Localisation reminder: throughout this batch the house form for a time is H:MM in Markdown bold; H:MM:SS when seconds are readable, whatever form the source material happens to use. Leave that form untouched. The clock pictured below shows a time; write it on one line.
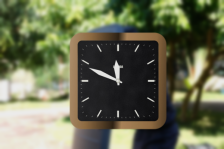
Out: **11:49**
